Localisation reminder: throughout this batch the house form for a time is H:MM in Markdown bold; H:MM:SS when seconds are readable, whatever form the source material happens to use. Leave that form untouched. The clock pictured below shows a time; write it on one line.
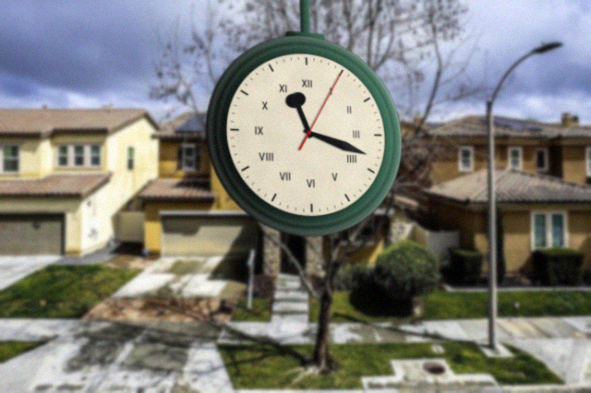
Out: **11:18:05**
